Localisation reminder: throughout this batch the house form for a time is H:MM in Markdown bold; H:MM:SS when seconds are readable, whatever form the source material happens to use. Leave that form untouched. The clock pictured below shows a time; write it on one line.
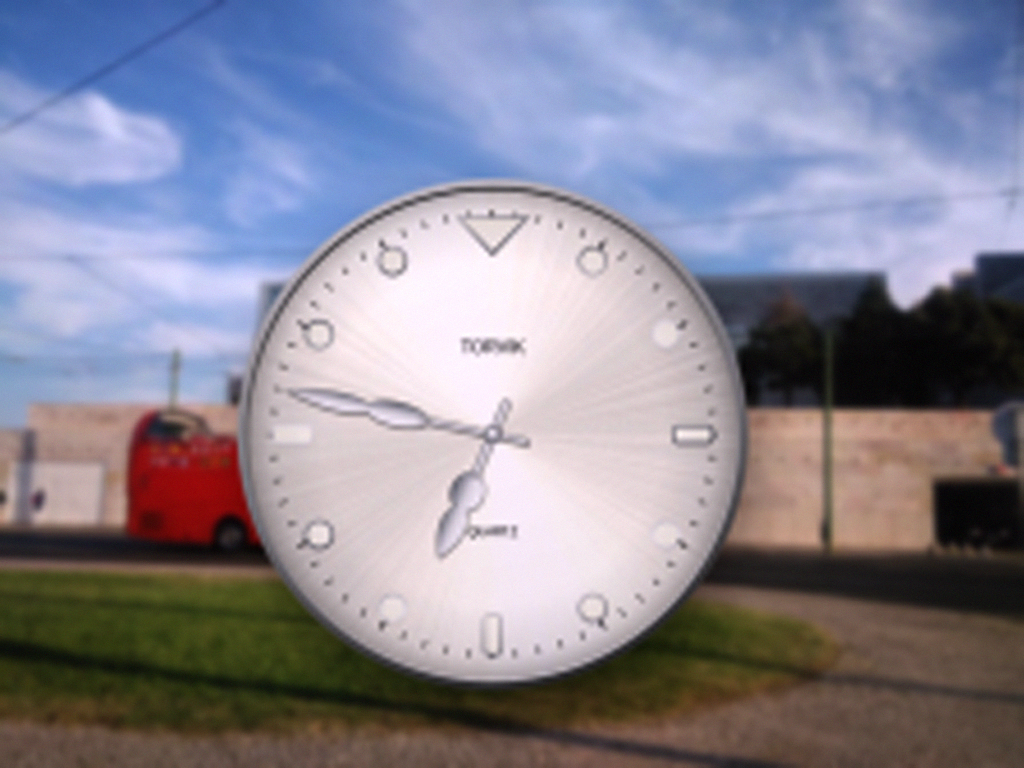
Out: **6:47**
